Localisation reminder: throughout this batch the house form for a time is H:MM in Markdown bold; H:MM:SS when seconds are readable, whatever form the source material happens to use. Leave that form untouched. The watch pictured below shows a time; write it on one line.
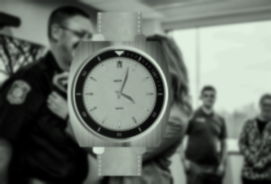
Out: **4:03**
